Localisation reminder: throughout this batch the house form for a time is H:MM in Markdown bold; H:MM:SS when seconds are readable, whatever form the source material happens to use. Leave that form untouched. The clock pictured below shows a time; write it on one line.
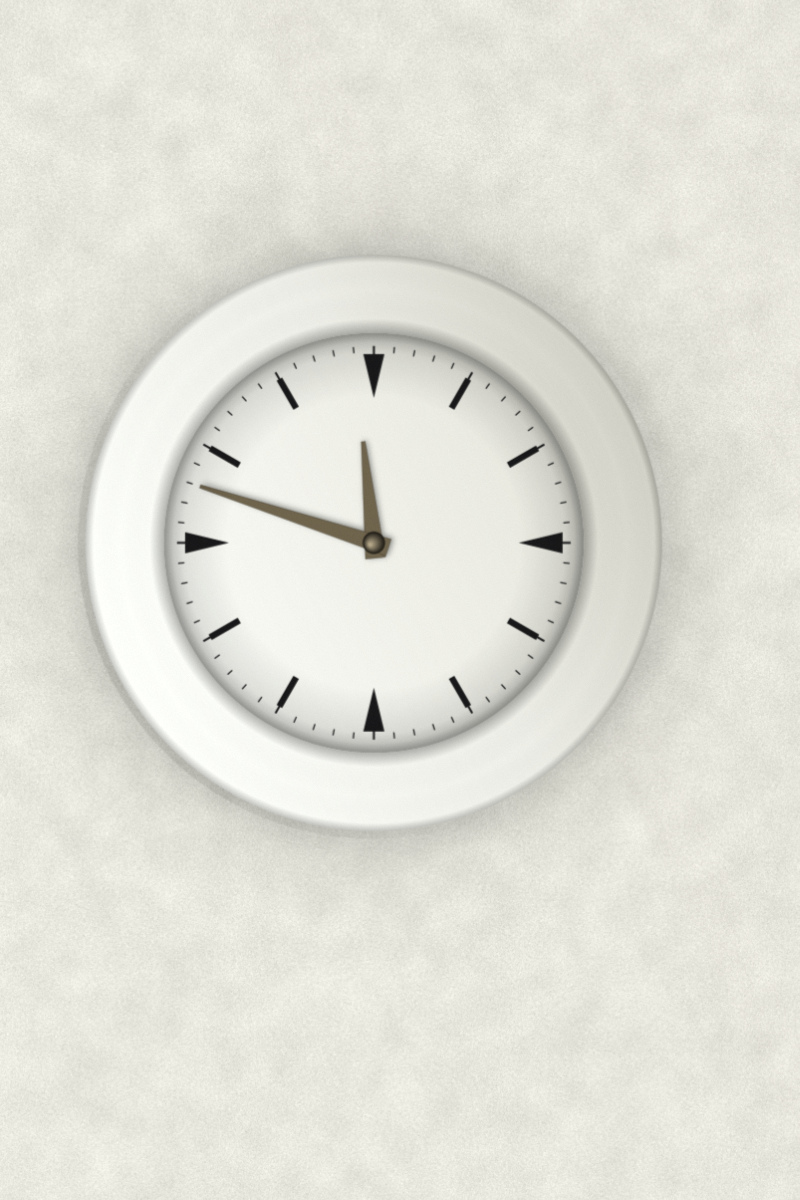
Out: **11:48**
